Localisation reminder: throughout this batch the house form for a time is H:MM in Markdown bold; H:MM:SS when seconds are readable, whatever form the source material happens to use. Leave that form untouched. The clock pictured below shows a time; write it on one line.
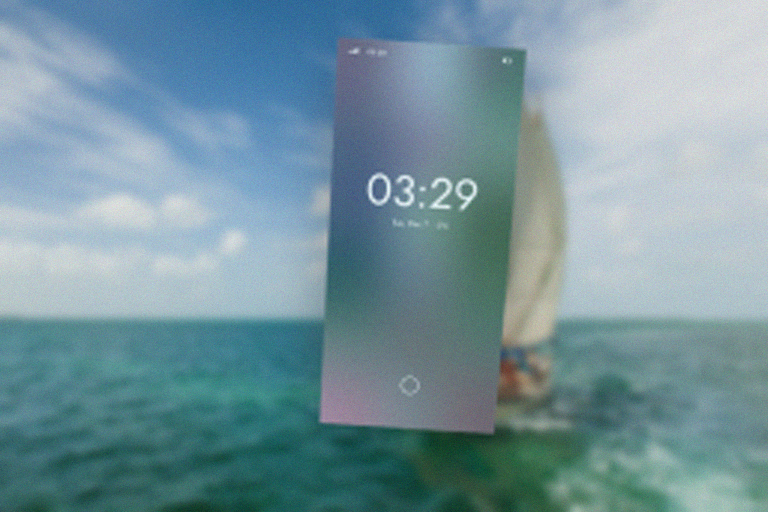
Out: **3:29**
